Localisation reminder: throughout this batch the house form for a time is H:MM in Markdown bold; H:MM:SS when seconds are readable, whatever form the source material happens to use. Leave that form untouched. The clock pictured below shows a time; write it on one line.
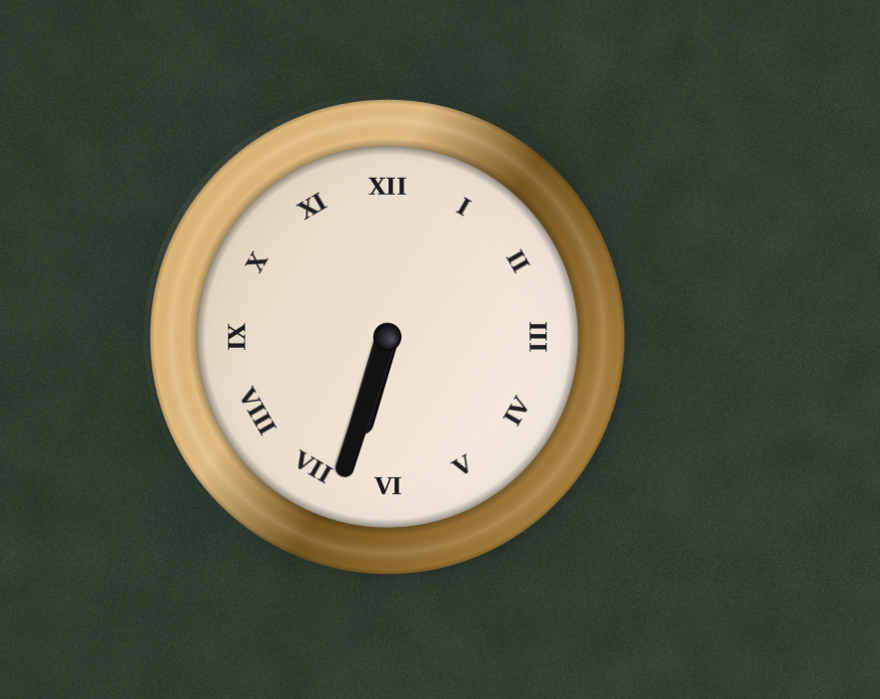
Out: **6:33**
